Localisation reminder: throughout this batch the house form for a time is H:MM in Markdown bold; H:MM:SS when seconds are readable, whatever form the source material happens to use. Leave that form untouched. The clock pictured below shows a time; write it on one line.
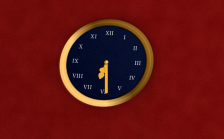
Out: **6:29**
